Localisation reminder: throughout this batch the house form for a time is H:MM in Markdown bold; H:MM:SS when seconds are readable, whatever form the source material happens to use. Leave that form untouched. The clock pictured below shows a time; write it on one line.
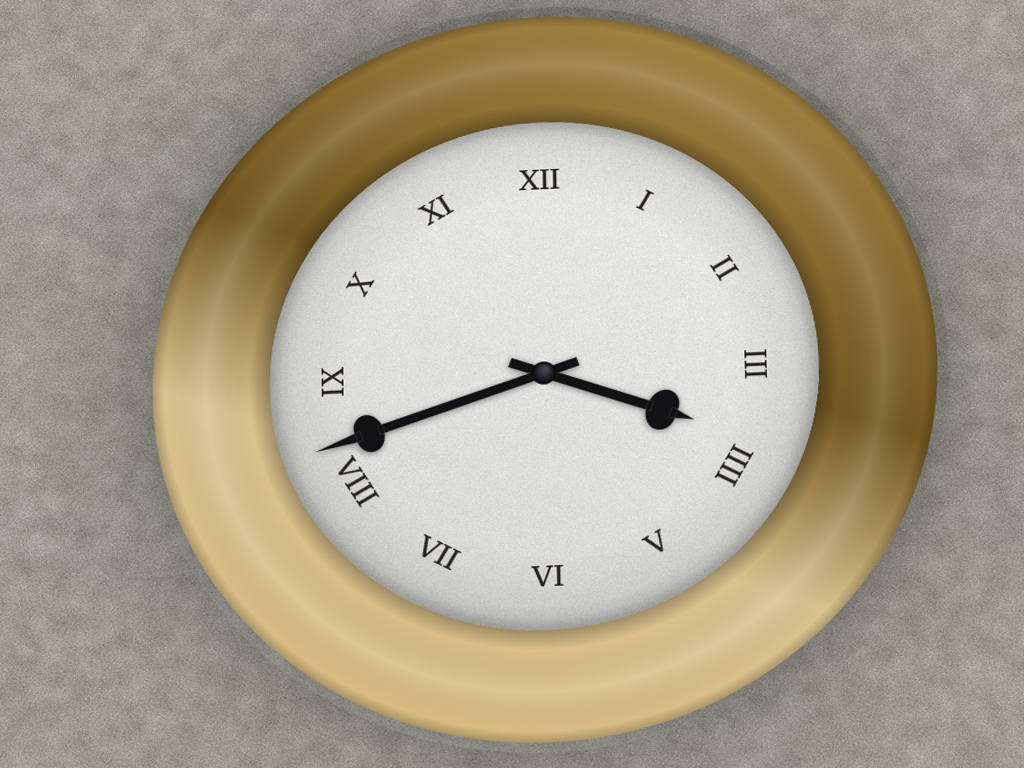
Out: **3:42**
